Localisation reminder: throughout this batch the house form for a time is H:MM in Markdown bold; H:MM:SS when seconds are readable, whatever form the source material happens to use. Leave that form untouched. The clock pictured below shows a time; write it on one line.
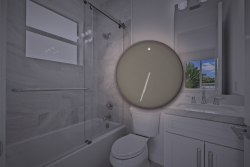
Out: **6:33**
